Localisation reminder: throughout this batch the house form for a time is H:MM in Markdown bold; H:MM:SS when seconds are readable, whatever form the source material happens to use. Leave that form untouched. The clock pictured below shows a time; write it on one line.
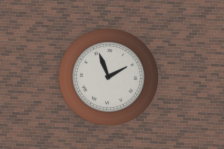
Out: **1:56**
